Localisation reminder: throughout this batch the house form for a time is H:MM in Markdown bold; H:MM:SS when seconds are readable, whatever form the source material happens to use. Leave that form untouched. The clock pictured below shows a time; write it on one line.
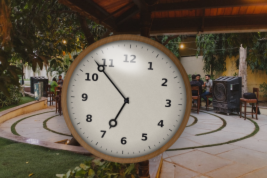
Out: **6:53**
